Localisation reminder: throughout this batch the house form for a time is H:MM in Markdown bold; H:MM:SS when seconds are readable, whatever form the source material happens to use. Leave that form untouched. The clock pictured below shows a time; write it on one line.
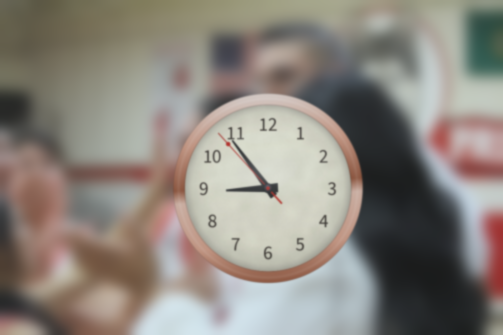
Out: **8:53:53**
